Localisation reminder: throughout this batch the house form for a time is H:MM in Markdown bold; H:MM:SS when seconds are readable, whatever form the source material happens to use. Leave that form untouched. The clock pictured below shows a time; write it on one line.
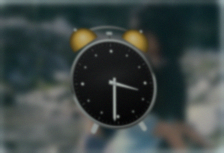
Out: **3:31**
